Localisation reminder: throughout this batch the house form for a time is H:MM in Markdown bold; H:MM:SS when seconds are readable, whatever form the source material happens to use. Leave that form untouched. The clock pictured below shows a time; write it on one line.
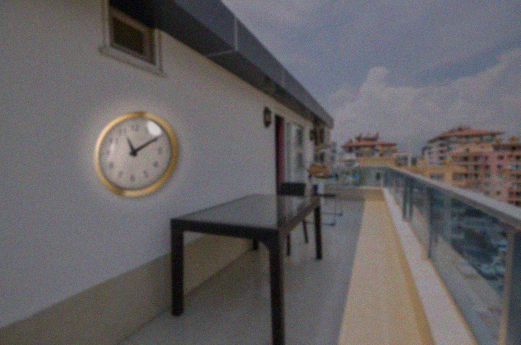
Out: **11:10**
